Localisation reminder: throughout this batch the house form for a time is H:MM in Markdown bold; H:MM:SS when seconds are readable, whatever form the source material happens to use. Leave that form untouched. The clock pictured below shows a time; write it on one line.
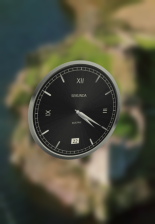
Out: **4:20**
